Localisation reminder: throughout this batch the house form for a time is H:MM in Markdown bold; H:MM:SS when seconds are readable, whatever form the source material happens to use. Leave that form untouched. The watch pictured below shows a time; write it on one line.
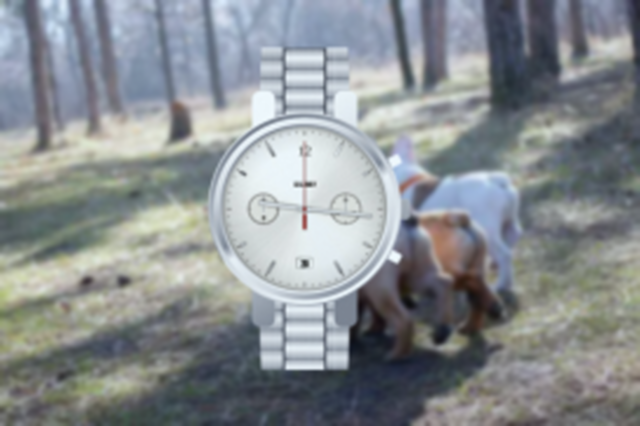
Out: **9:16**
